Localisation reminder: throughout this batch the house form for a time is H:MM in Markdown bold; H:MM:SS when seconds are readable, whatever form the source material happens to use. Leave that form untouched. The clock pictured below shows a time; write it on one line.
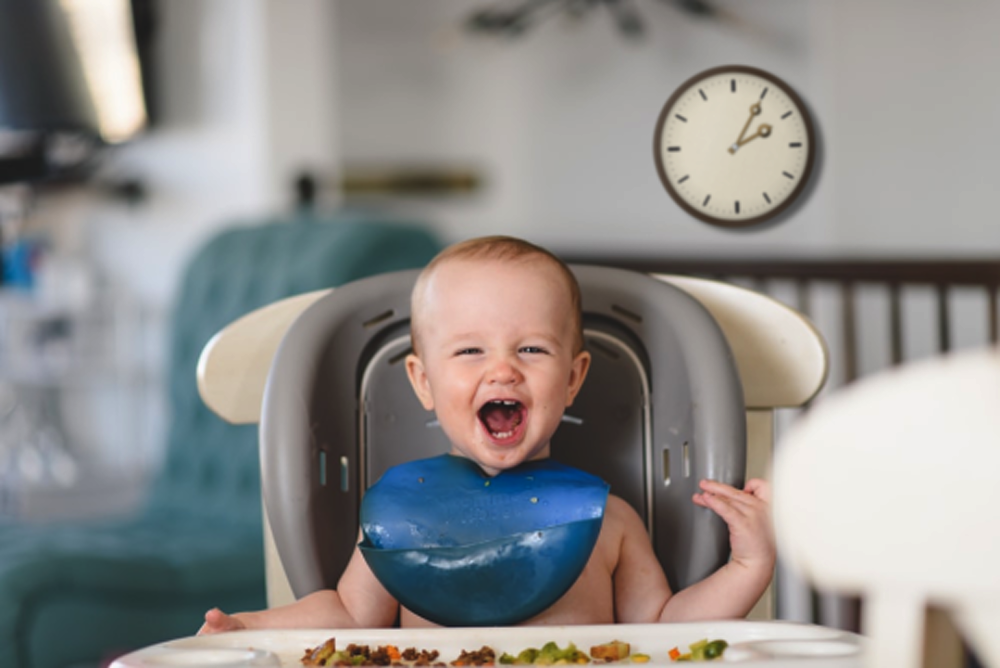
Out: **2:05**
